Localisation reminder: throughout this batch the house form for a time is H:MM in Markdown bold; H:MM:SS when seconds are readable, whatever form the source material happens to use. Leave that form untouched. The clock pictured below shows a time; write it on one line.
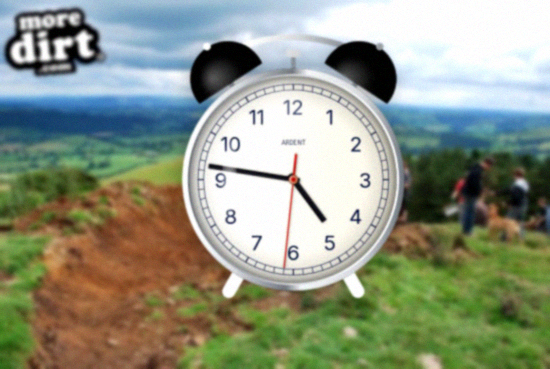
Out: **4:46:31**
